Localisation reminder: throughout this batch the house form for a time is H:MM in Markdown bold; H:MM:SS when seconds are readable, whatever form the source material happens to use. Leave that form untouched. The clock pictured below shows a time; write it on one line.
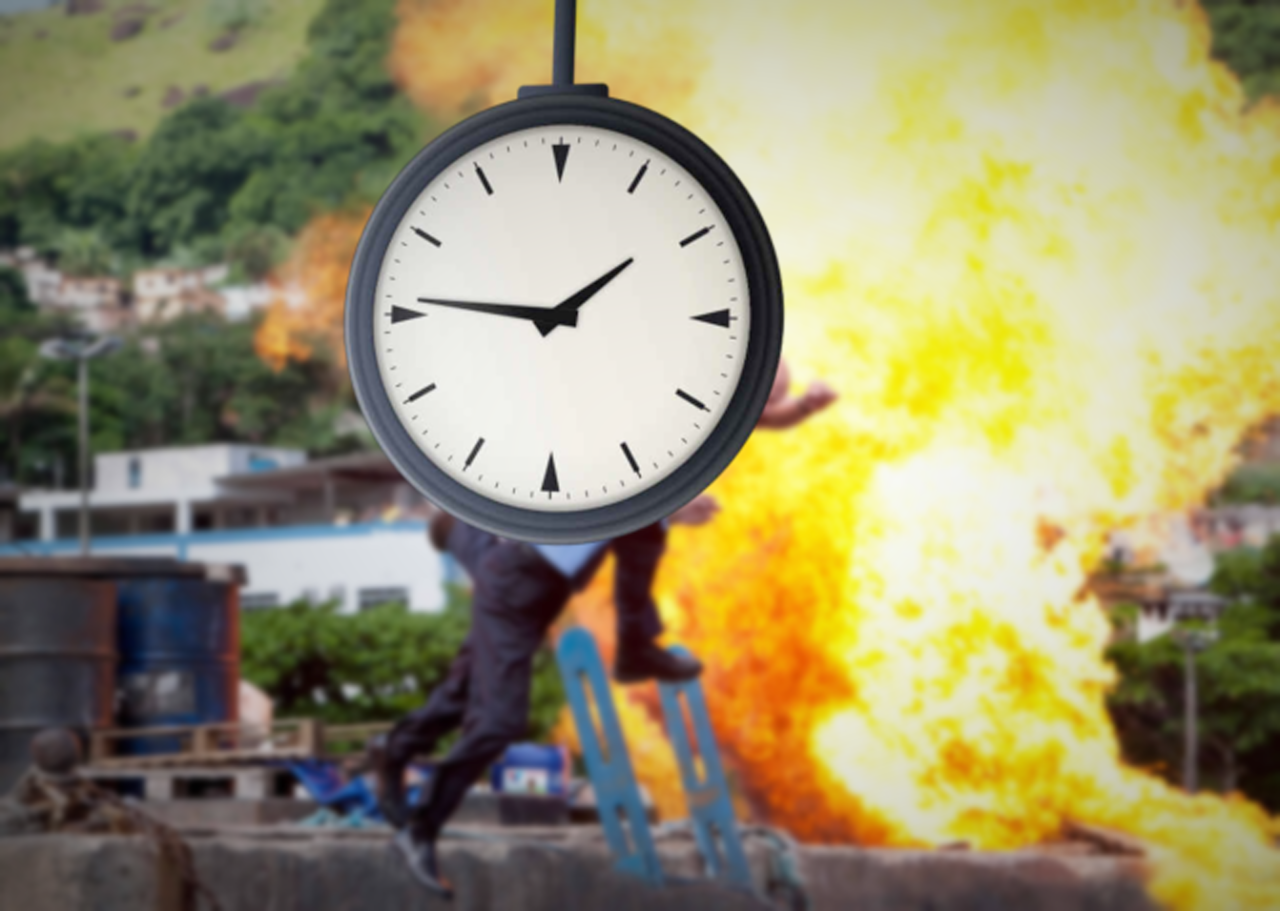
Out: **1:46**
